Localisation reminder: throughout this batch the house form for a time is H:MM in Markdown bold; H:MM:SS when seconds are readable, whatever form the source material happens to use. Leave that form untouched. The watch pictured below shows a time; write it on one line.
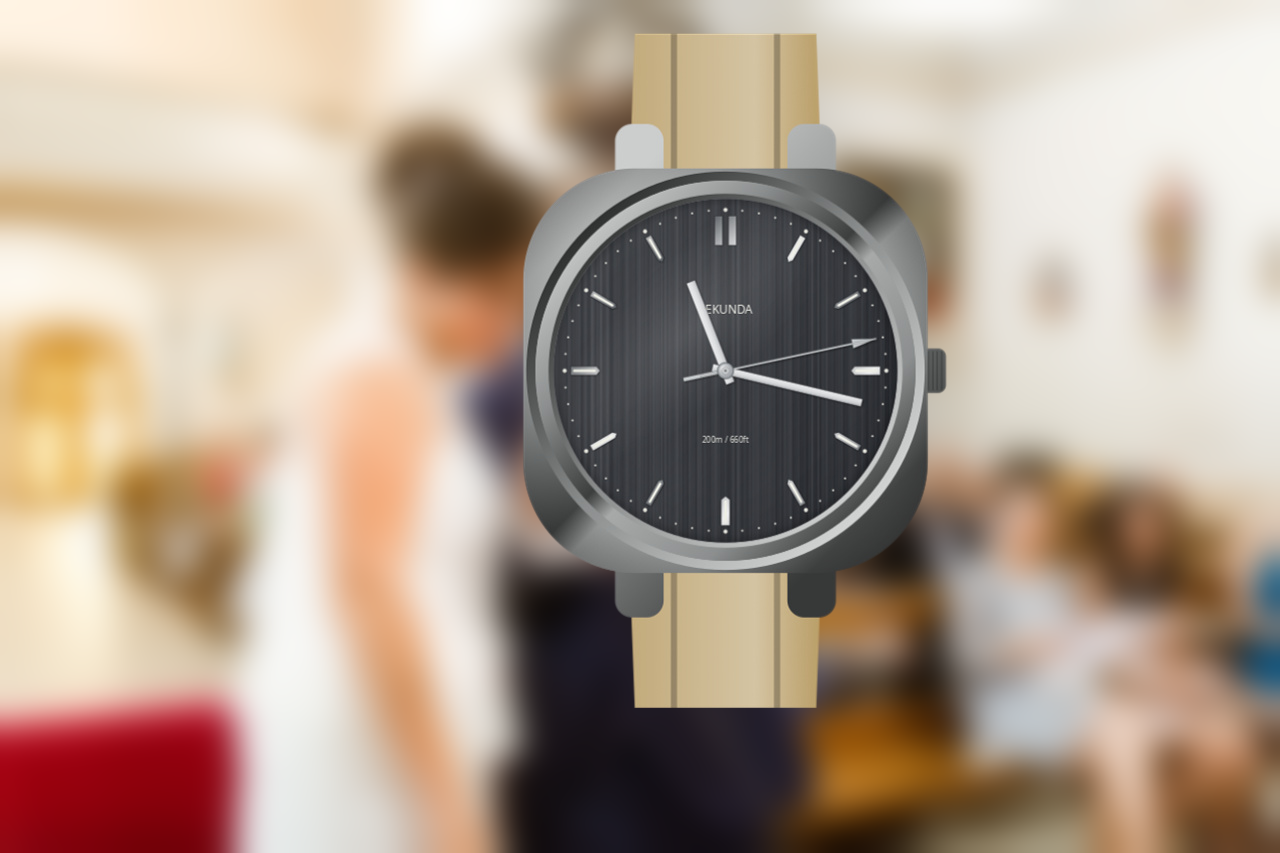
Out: **11:17:13**
